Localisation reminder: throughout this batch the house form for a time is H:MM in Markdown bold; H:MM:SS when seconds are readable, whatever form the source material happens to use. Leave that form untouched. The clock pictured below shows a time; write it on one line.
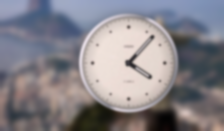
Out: **4:07**
